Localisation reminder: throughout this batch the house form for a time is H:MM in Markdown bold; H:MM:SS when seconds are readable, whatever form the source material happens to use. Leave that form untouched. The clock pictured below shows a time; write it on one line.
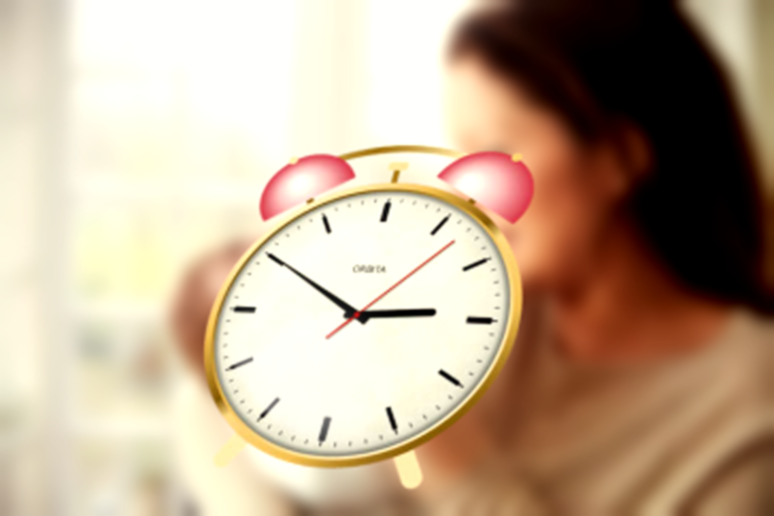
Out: **2:50:07**
